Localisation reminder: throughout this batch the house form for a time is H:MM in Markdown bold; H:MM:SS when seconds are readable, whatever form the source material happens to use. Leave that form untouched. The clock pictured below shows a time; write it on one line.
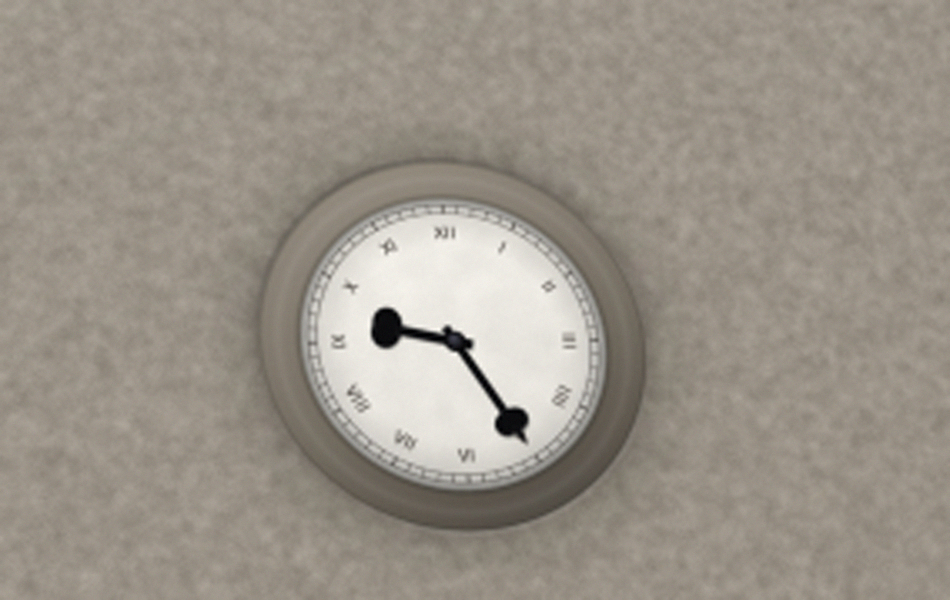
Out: **9:25**
